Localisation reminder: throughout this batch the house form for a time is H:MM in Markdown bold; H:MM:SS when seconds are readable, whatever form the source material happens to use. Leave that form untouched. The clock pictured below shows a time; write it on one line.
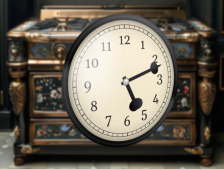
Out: **5:12**
